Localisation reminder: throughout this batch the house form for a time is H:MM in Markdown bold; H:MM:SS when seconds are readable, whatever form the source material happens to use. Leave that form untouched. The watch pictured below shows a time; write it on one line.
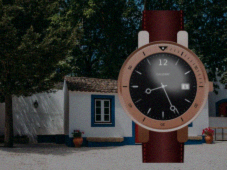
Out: **8:26**
